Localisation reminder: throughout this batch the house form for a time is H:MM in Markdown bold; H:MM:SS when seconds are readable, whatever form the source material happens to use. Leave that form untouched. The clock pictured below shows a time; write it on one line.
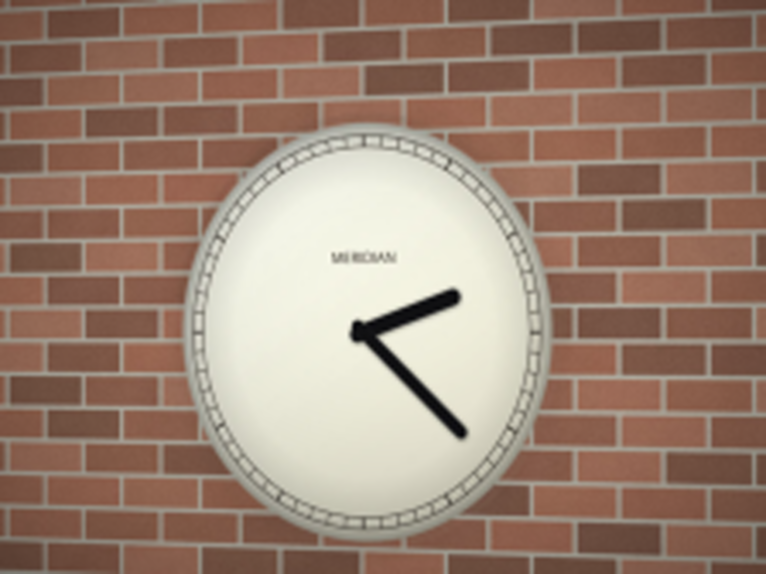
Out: **2:22**
